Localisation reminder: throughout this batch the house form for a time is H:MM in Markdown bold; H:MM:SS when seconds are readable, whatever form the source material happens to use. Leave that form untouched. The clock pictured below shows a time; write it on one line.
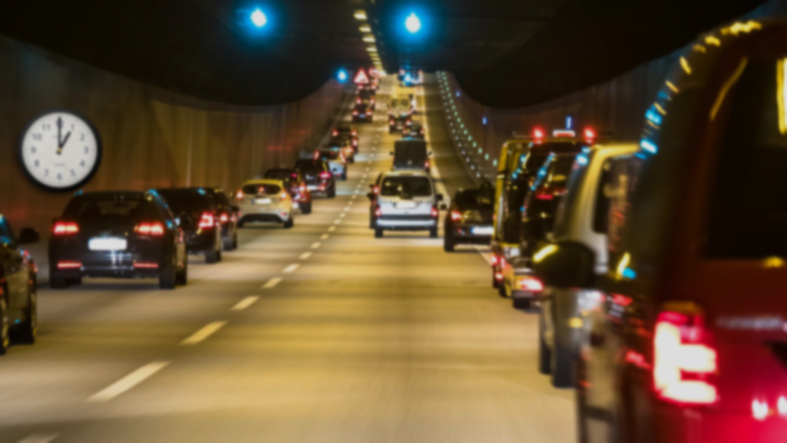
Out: **1:00**
